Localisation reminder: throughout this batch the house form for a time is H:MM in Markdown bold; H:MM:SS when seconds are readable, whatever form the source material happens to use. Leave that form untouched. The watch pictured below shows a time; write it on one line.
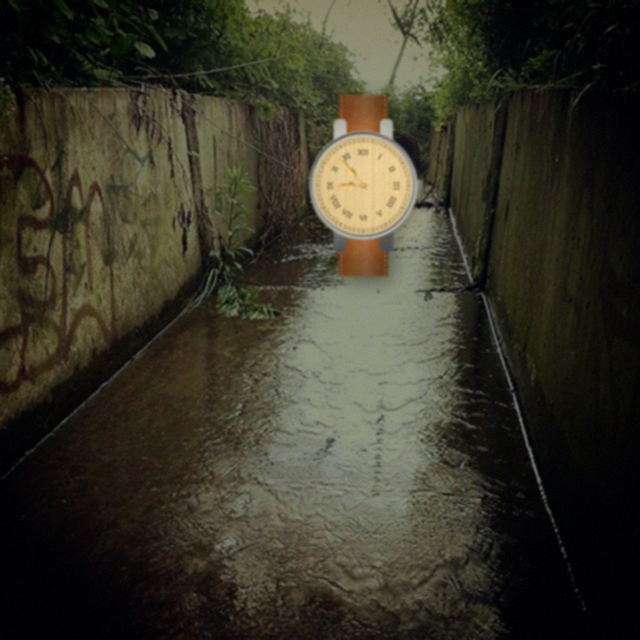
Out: **8:53**
